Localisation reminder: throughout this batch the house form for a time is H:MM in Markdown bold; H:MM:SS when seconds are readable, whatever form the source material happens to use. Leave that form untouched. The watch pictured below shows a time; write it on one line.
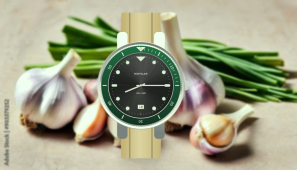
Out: **8:15**
